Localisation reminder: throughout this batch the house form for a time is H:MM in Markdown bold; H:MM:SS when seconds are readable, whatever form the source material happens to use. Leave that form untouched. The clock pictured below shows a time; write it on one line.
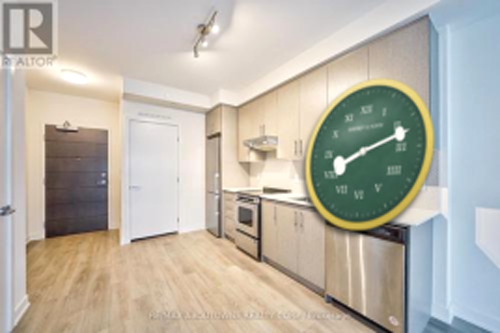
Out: **8:12**
